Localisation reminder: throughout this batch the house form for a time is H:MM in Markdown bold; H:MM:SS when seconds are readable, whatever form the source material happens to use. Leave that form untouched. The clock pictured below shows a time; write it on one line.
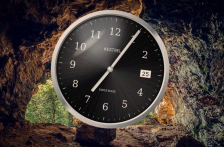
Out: **7:05**
